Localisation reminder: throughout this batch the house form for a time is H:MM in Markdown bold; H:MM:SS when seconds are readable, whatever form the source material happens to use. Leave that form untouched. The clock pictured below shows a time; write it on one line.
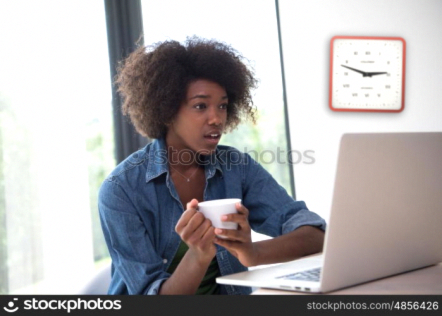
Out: **2:48**
